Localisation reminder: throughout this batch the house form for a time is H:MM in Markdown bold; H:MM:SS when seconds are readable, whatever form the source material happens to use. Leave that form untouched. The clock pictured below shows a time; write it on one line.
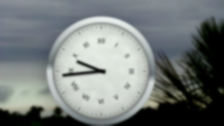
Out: **9:44**
